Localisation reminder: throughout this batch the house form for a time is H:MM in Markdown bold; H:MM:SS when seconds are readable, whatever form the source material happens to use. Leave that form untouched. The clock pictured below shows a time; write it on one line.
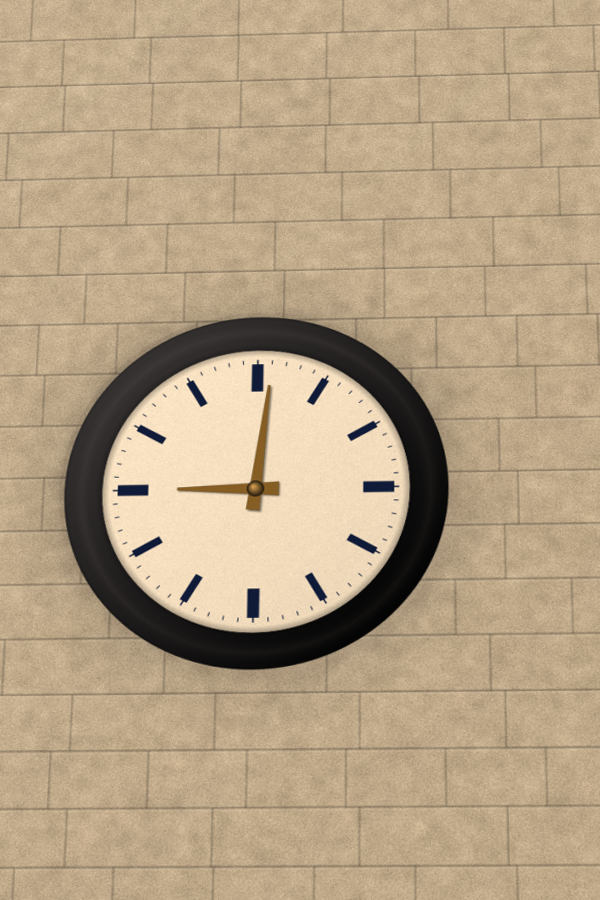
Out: **9:01**
